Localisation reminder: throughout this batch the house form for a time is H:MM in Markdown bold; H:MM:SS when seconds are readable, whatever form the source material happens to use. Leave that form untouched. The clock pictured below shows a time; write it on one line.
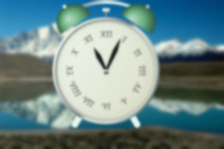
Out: **11:04**
